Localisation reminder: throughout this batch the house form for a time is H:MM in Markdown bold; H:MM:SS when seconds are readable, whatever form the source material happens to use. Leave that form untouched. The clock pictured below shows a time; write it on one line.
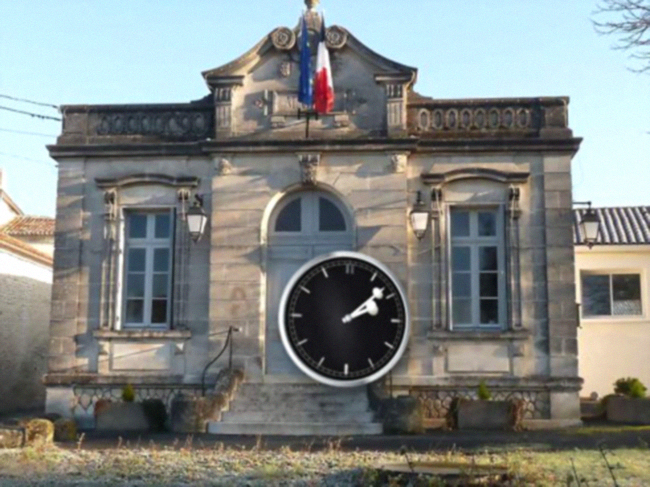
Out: **2:08**
